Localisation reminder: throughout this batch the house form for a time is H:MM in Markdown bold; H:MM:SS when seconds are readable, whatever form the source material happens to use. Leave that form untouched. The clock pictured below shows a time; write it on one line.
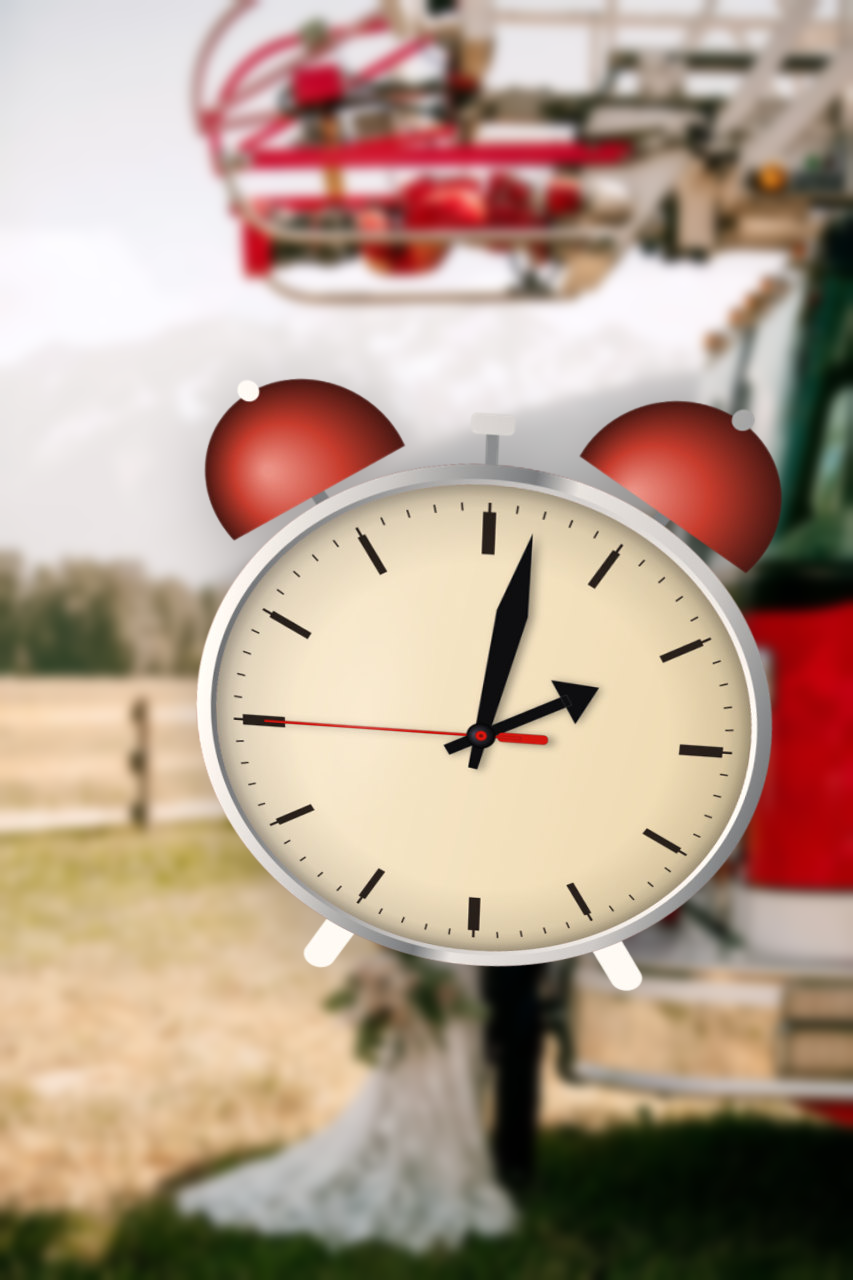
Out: **2:01:45**
